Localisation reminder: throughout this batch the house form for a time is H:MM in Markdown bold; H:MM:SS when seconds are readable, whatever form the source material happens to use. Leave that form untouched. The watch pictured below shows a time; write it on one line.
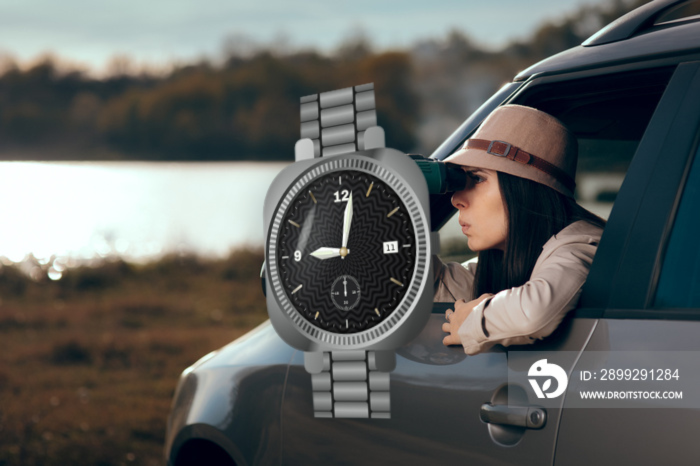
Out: **9:02**
